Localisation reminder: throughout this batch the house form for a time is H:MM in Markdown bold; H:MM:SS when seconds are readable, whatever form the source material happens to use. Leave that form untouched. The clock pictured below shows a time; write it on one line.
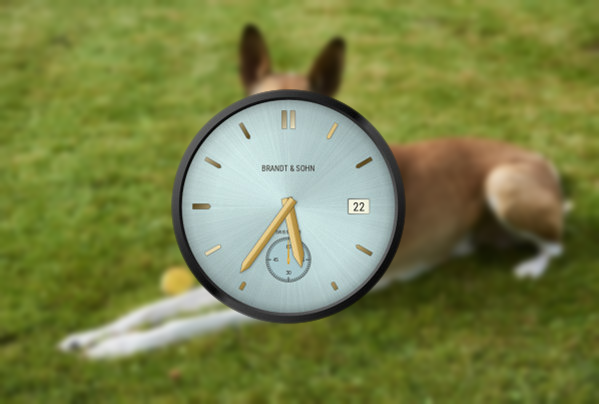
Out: **5:36**
